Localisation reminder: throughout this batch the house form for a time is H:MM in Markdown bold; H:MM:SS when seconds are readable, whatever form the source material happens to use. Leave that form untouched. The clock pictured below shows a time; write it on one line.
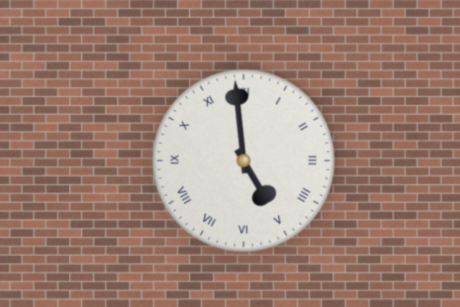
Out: **4:59**
